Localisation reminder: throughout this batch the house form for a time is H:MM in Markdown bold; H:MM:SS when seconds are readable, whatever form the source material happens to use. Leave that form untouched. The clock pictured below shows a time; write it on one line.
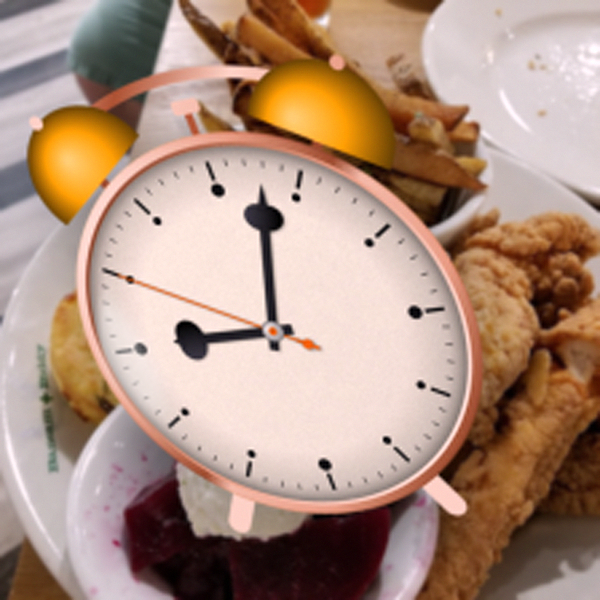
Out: **9:02:50**
